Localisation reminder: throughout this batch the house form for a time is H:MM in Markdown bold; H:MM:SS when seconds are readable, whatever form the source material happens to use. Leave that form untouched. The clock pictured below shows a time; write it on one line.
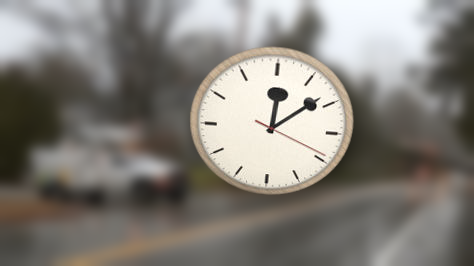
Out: **12:08:19**
